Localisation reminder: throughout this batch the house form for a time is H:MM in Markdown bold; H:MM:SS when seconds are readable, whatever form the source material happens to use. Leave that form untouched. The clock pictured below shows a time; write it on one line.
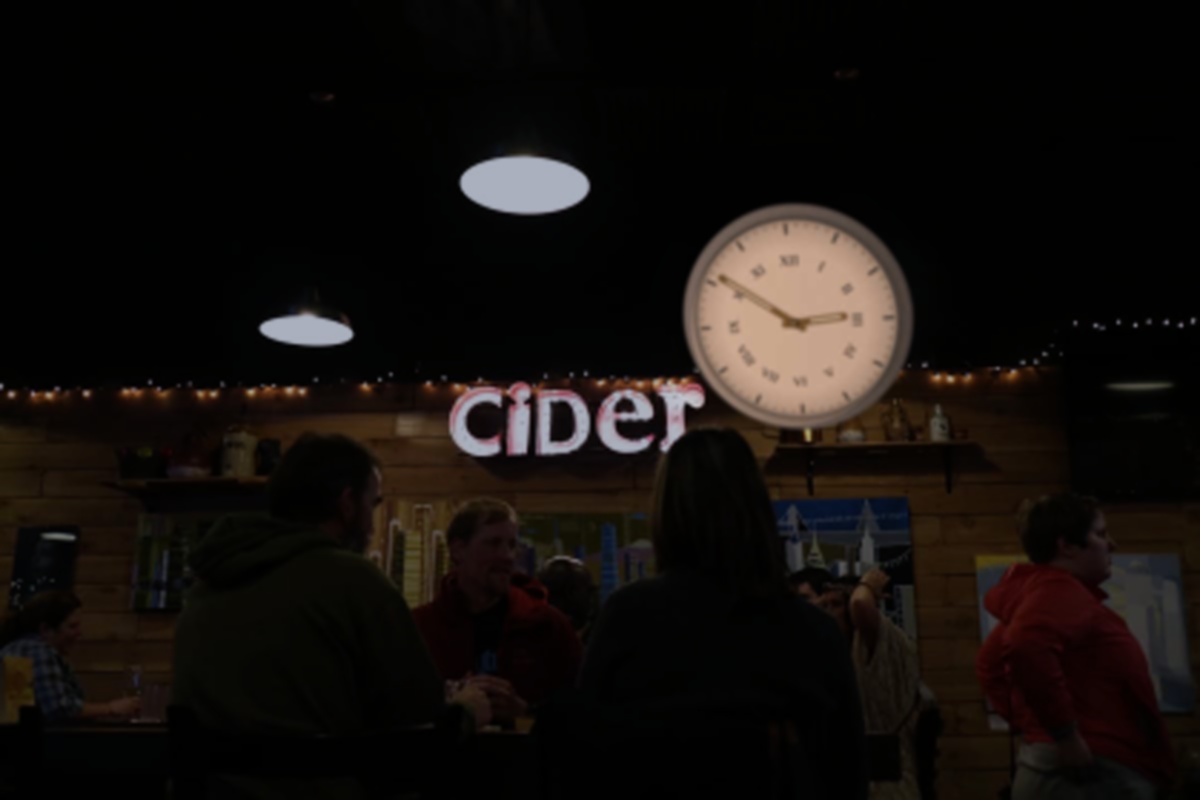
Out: **2:51**
